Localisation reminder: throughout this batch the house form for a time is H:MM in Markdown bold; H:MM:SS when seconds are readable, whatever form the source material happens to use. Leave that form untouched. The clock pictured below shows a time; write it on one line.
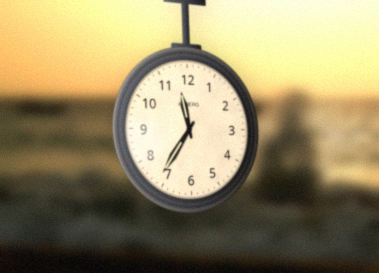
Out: **11:36**
